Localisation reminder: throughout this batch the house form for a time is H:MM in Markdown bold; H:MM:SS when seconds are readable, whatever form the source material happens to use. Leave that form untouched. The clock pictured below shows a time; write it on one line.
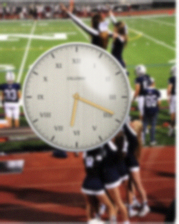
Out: **6:19**
